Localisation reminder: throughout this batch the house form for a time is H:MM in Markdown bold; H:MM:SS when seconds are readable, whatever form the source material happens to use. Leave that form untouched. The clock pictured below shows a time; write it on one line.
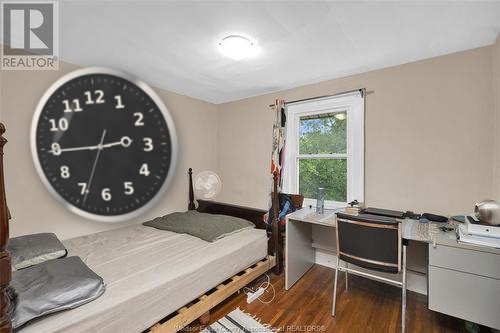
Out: **2:44:34**
